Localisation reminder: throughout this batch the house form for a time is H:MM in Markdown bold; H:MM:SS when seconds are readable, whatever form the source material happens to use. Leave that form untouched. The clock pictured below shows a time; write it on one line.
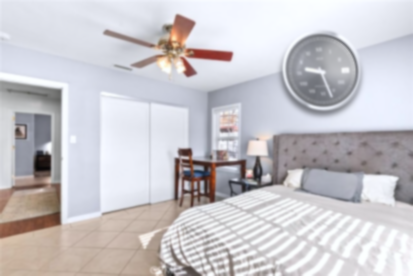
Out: **9:27**
